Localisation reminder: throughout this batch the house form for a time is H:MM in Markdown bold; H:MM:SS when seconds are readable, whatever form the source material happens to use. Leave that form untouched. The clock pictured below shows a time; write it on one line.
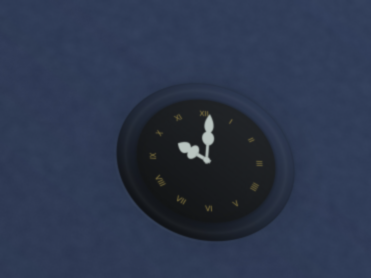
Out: **10:01**
